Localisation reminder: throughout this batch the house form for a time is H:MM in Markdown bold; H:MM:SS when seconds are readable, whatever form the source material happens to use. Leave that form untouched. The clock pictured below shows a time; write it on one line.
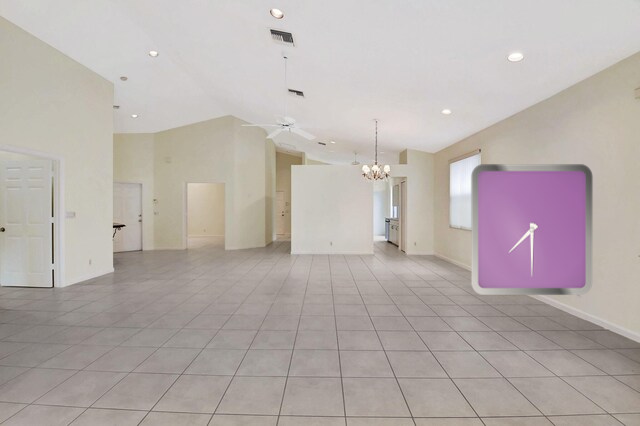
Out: **7:30**
